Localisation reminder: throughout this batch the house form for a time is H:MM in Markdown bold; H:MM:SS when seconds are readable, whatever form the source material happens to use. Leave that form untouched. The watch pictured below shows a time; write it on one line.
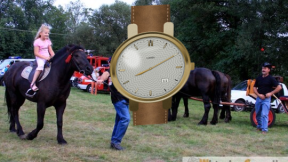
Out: **8:10**
